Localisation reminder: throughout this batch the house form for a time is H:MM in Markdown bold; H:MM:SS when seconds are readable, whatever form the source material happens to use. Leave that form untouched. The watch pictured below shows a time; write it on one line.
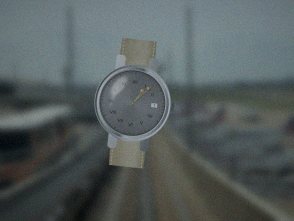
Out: **1:07**
